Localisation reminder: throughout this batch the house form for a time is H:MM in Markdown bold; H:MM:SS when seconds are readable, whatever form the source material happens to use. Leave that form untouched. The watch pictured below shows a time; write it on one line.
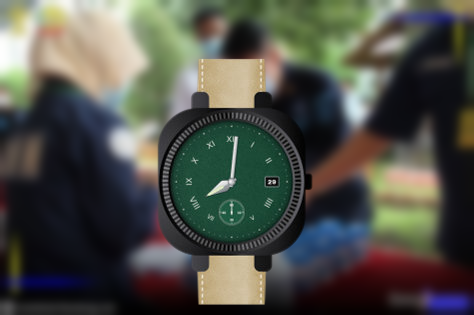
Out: **8:01**
